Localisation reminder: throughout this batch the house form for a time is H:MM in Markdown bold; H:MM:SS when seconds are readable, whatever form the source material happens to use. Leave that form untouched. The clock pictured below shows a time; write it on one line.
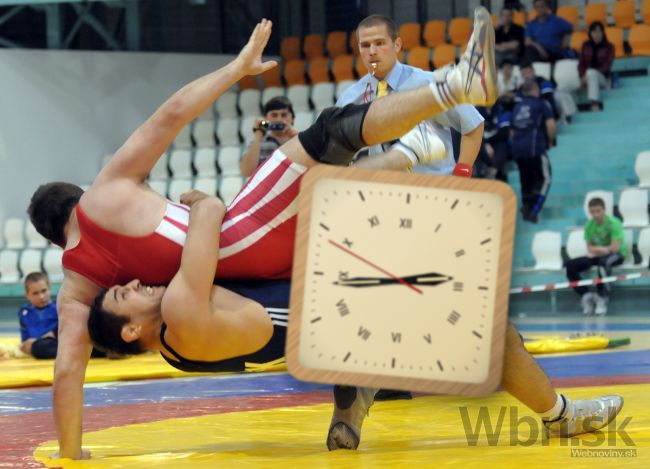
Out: **2:43:49**
